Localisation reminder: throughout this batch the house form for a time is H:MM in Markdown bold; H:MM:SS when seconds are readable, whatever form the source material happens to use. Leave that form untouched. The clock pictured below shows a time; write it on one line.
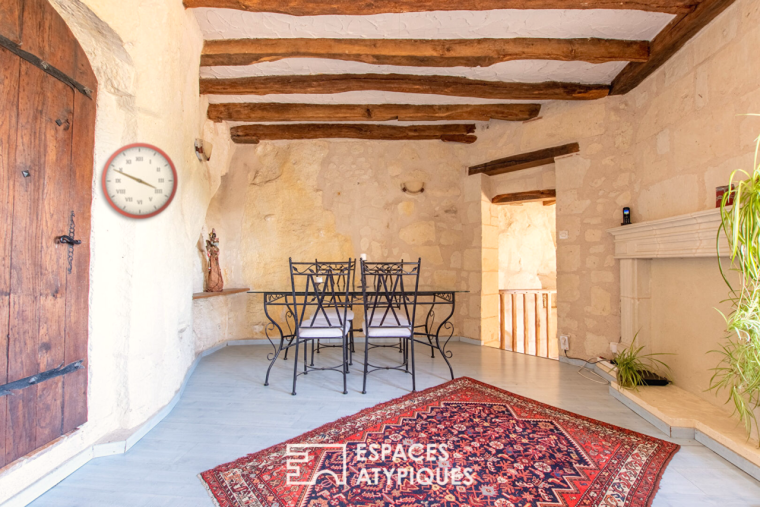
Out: **3:49**
